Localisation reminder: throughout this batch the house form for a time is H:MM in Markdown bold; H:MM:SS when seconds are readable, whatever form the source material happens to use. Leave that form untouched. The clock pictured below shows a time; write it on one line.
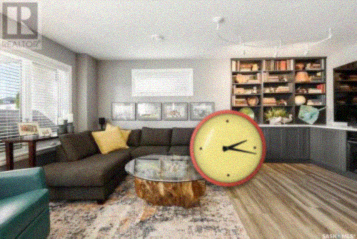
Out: **2:17**
